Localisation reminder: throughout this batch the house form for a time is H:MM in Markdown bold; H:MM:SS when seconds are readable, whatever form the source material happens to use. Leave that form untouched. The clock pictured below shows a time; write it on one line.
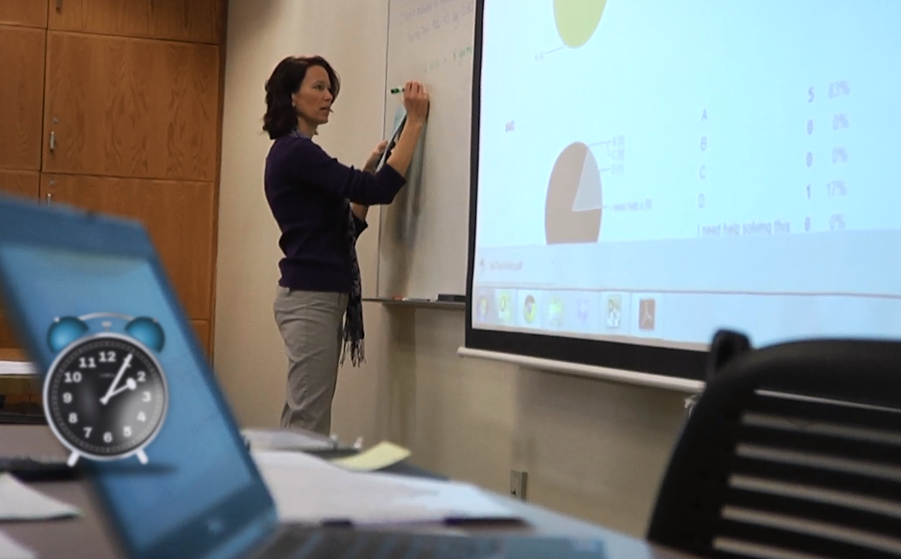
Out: **2:05**
